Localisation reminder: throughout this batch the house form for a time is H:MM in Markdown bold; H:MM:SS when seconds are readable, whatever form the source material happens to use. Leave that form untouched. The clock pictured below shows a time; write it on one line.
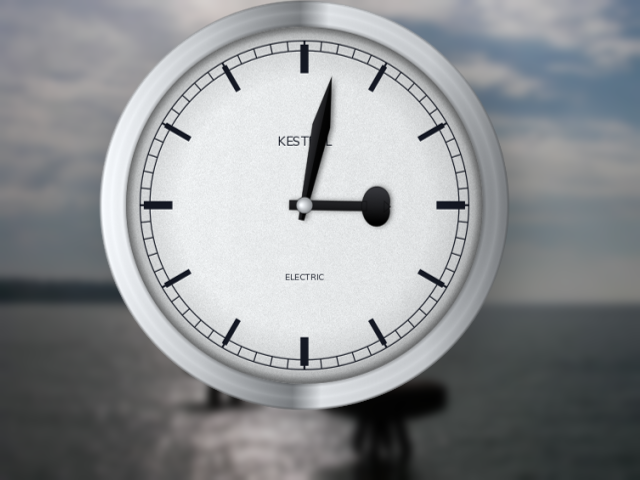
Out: **3:02**
